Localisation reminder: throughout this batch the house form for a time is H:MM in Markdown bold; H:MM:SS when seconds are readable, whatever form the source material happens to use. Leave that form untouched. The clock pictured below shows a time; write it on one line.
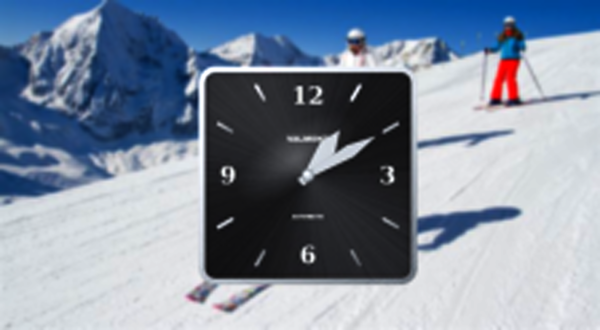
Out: **1:10**
